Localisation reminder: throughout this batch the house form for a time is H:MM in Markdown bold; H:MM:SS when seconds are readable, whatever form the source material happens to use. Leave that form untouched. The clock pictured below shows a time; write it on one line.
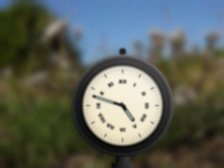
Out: **4:48**
